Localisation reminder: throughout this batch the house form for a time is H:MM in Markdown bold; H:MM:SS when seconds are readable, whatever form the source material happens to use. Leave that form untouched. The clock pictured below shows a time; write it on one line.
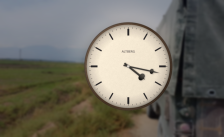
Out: **4:17**
